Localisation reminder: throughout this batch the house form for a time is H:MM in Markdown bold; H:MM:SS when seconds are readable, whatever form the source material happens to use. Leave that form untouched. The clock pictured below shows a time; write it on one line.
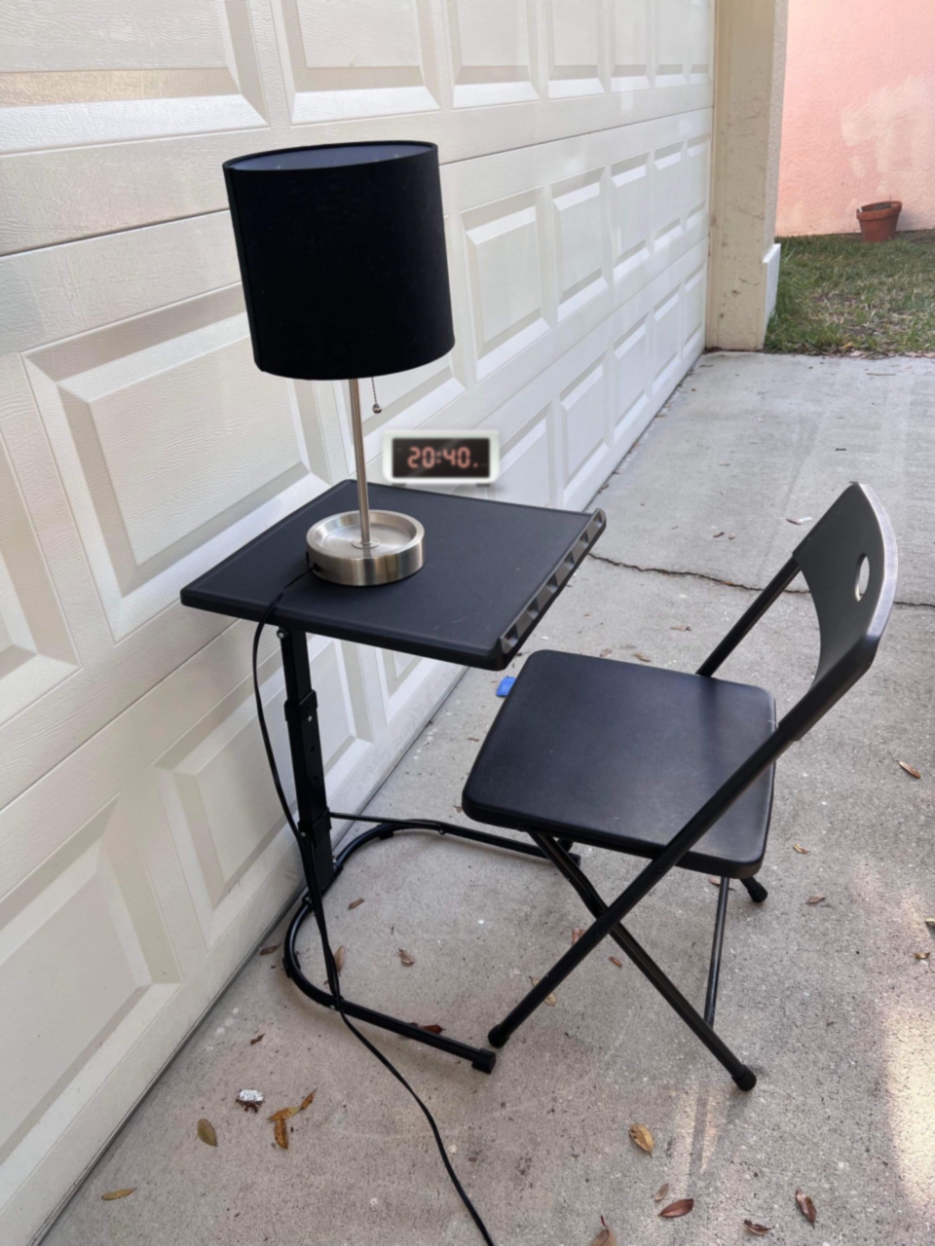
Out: **20:40**
